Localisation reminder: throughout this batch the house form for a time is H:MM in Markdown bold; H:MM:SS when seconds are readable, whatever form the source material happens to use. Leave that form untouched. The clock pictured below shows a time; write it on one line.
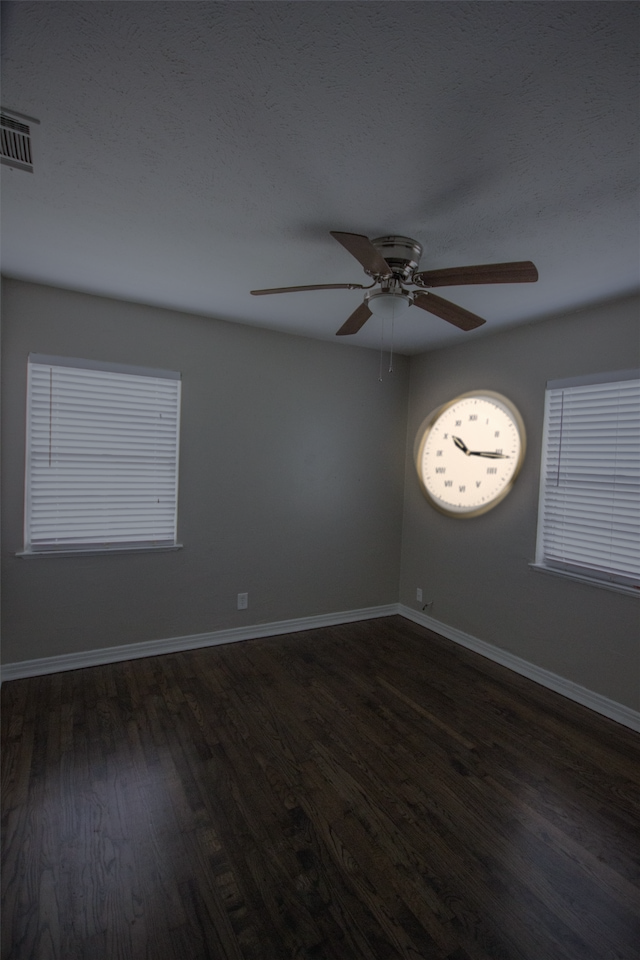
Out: **10:16**
